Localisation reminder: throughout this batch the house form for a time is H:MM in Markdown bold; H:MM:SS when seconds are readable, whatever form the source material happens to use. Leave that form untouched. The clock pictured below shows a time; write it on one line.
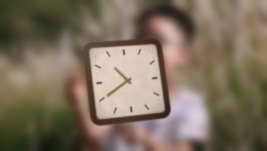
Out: **10:40**
